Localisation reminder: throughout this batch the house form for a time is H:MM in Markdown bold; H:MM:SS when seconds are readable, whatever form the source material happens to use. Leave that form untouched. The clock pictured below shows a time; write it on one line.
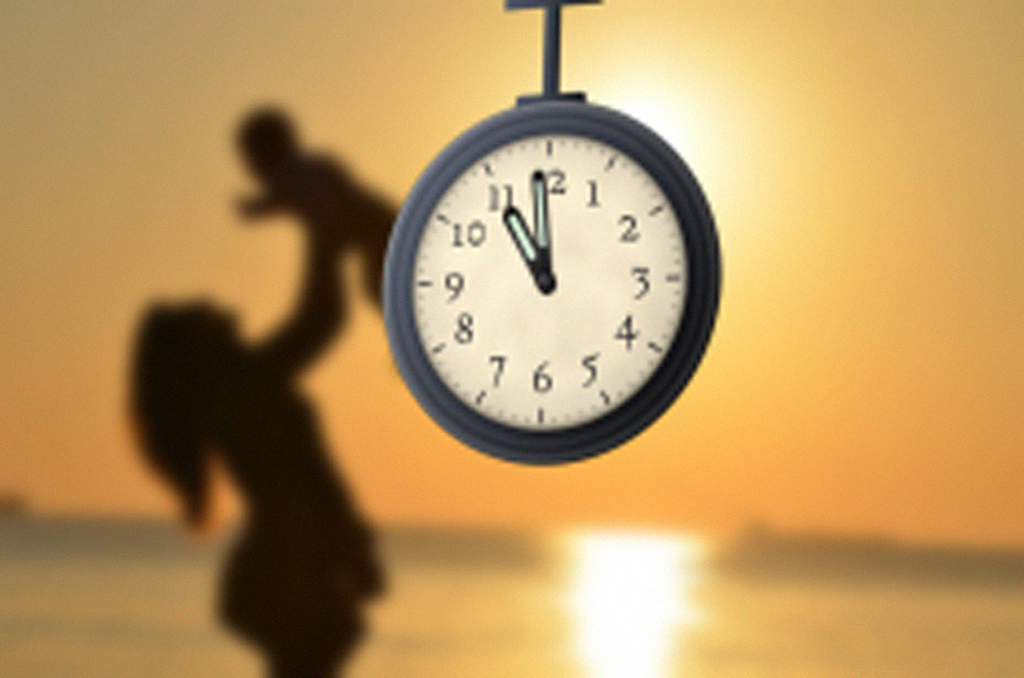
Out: **10:59**
